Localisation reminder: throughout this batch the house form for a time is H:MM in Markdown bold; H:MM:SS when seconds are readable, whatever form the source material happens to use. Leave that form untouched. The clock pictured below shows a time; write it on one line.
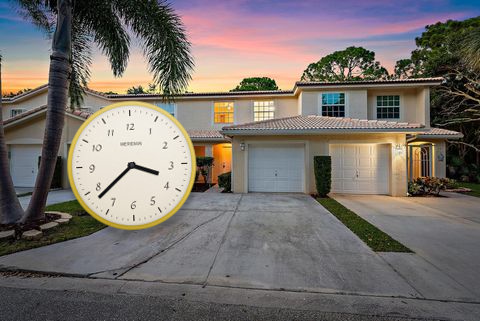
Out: **3:38**
